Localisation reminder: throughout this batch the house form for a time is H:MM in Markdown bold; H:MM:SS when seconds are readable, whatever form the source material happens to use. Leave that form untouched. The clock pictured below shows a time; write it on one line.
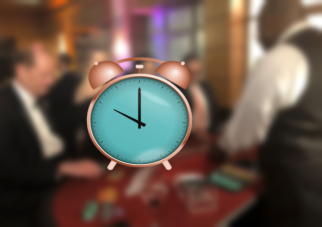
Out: **10:00**
